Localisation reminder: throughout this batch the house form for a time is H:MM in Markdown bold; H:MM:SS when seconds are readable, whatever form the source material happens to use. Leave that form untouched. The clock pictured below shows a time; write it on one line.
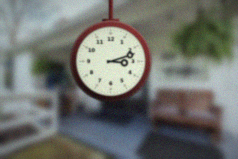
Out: **3:12**
